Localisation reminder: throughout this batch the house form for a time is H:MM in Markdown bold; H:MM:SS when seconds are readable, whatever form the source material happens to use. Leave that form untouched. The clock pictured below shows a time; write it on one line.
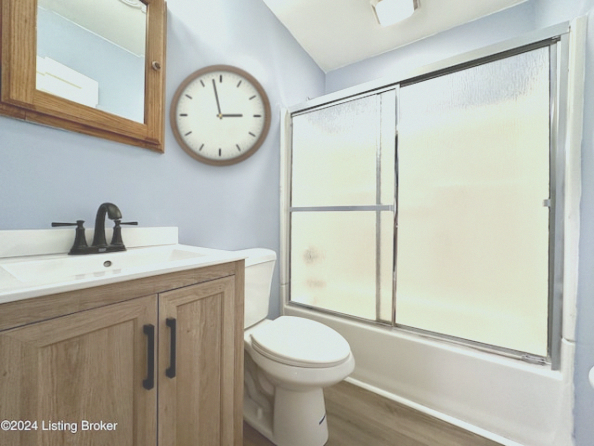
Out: **2:58**
